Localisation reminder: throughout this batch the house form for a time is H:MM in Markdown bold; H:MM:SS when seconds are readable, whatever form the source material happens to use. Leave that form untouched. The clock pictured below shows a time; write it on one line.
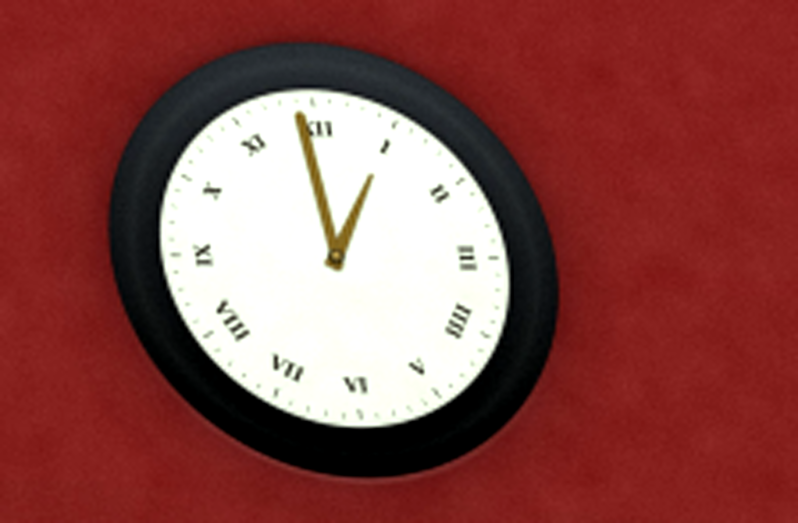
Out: **12:59**
